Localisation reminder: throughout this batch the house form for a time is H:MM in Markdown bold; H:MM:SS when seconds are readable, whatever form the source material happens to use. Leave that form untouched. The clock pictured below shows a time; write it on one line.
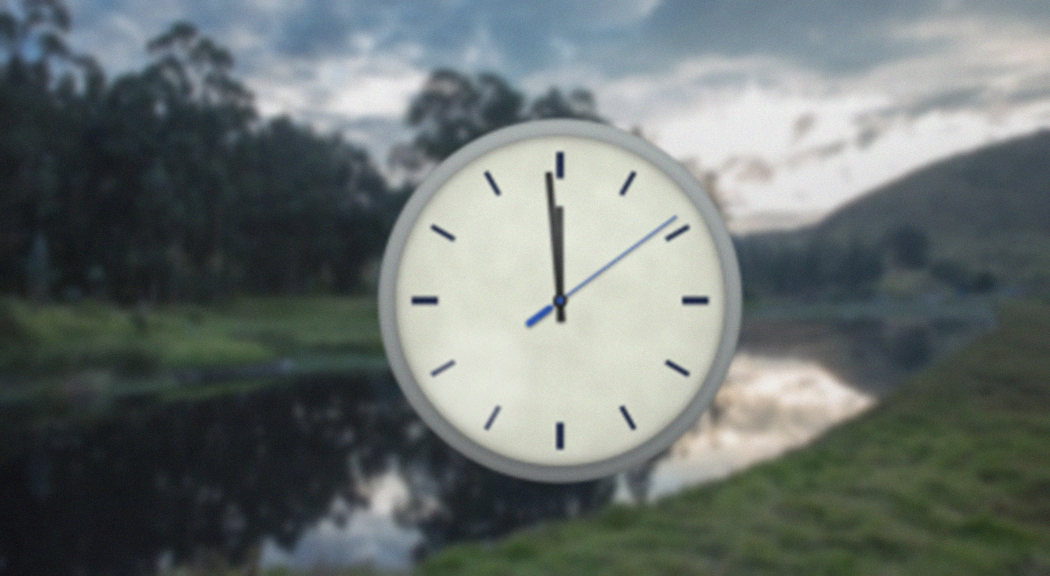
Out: **11:59:09**
